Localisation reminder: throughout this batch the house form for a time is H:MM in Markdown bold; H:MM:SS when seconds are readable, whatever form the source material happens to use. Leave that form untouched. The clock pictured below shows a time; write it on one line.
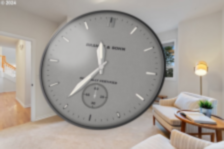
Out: **11:36**
